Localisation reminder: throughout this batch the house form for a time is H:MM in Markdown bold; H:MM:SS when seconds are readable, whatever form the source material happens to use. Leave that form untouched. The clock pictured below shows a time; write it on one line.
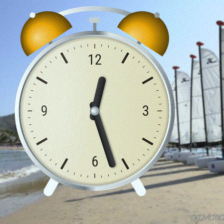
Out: **12:27**
